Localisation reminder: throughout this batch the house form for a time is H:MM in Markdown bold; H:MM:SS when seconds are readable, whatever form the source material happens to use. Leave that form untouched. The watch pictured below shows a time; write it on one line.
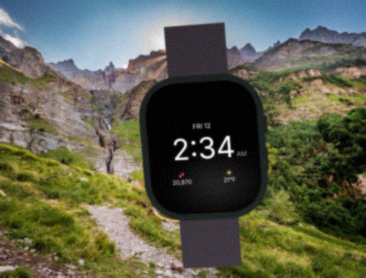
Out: **2:34**
